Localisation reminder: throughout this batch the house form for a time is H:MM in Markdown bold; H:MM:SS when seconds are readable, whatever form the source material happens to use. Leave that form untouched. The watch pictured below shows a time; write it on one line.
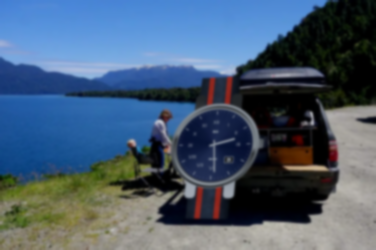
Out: **2:29**
